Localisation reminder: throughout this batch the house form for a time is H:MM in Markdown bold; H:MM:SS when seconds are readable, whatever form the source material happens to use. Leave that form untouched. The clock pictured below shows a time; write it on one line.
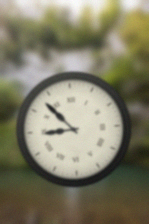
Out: **8:53**
